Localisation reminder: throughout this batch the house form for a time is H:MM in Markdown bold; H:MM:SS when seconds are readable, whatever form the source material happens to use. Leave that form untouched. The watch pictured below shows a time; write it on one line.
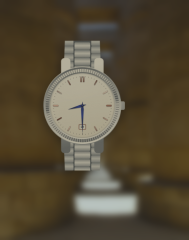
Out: **8:30**
